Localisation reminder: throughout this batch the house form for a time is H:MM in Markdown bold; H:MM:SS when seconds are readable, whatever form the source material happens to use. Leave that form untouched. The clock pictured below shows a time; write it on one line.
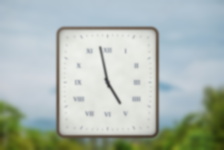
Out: **4:58**
